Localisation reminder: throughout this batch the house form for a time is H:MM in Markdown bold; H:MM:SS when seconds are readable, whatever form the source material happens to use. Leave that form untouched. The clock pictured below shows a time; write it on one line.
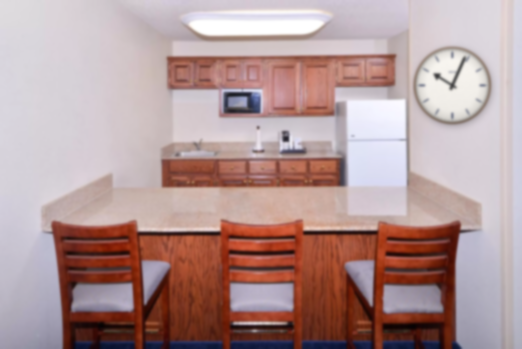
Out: **10:04**
